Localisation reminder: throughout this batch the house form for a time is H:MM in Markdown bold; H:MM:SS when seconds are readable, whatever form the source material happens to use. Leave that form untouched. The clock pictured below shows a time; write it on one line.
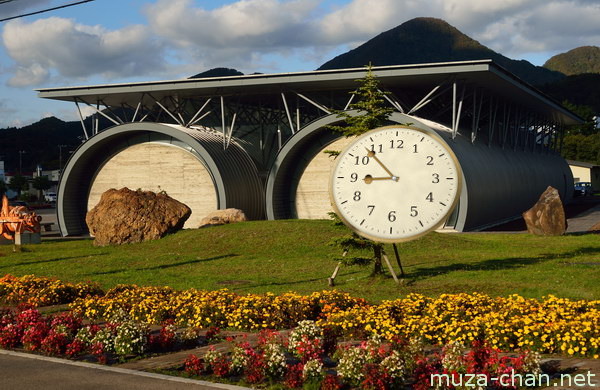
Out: **8:53**
